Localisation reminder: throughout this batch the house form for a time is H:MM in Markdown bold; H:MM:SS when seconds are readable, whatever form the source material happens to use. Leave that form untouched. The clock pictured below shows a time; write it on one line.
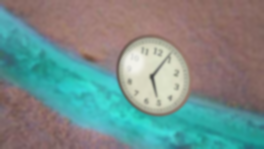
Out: **5:04**
